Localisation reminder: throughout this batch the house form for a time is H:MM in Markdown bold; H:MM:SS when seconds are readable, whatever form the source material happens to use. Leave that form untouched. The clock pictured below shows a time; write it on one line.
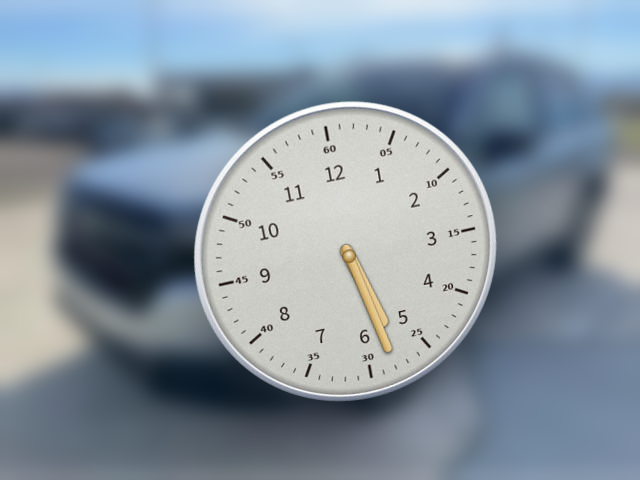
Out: **5:28**
